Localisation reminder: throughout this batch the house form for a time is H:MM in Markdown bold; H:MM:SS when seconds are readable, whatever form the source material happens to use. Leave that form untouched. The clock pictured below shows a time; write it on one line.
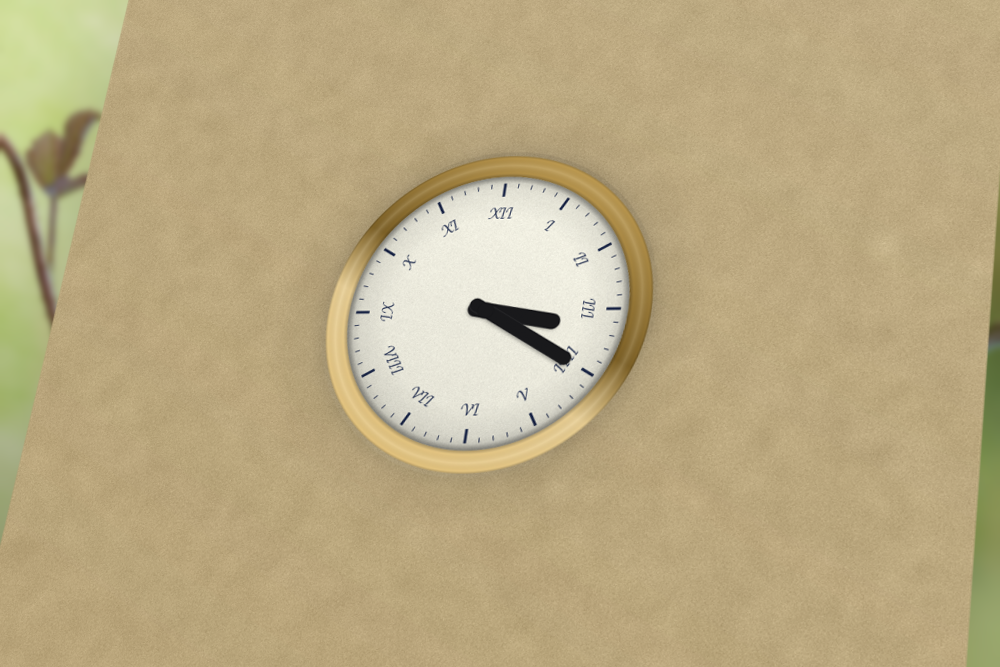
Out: **3:20**
